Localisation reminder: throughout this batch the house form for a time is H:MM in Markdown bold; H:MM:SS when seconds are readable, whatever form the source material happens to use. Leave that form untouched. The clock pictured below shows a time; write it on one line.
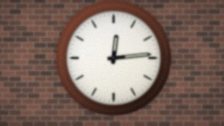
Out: **12:14**
